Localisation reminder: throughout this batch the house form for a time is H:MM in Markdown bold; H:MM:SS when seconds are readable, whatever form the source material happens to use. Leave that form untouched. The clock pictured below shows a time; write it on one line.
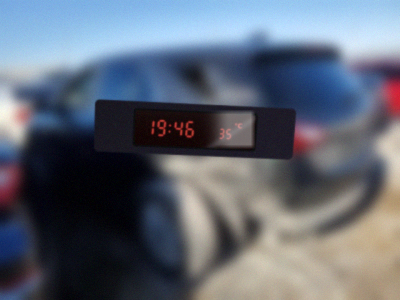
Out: **19:46**
